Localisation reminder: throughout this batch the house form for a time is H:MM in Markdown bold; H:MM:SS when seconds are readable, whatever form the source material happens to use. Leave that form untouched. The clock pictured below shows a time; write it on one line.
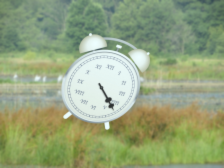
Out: **4:22**
